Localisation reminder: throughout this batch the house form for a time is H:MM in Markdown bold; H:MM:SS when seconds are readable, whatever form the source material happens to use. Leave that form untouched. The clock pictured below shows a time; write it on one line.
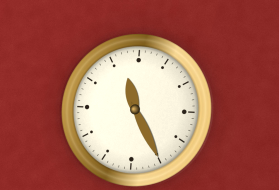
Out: **11:25**
